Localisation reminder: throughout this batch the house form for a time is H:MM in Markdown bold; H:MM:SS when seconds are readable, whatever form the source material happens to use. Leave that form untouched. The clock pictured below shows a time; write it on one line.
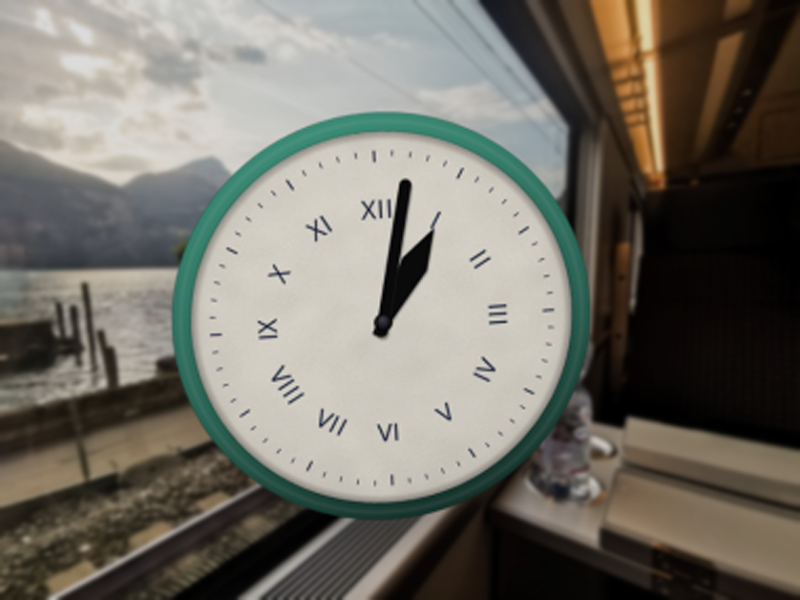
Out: **1:02**
